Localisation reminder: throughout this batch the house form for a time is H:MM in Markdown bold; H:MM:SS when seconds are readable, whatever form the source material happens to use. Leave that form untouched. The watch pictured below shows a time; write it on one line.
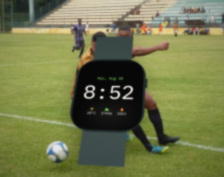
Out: **8:52**
